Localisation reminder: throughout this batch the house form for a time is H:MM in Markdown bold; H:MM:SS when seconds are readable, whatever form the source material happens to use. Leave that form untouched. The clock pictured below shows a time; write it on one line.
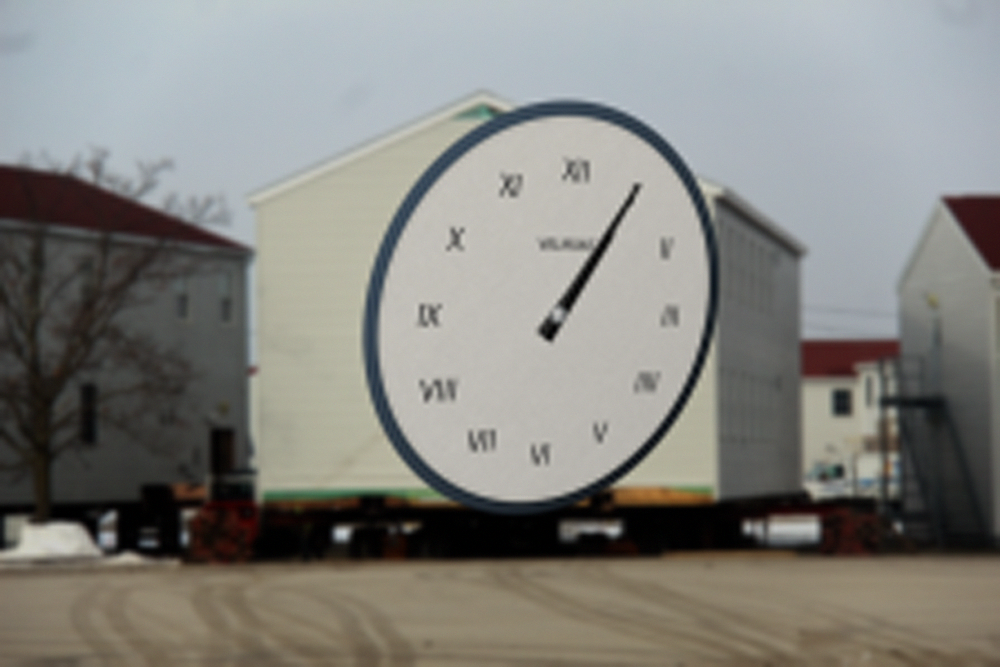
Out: **1:05**
